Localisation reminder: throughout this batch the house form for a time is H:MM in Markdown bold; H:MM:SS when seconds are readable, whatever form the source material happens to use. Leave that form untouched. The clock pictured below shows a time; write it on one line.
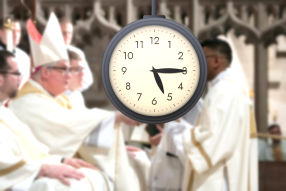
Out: **5:15**
